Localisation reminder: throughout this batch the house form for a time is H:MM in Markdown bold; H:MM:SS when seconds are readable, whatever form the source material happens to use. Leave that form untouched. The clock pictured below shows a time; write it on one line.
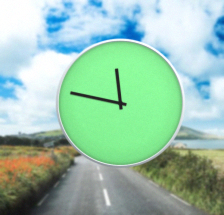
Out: **11:47**
